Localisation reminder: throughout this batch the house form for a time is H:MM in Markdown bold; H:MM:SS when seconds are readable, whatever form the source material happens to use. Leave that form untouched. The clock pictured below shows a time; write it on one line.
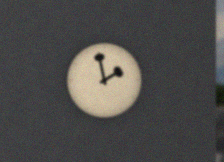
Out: **1:58**
